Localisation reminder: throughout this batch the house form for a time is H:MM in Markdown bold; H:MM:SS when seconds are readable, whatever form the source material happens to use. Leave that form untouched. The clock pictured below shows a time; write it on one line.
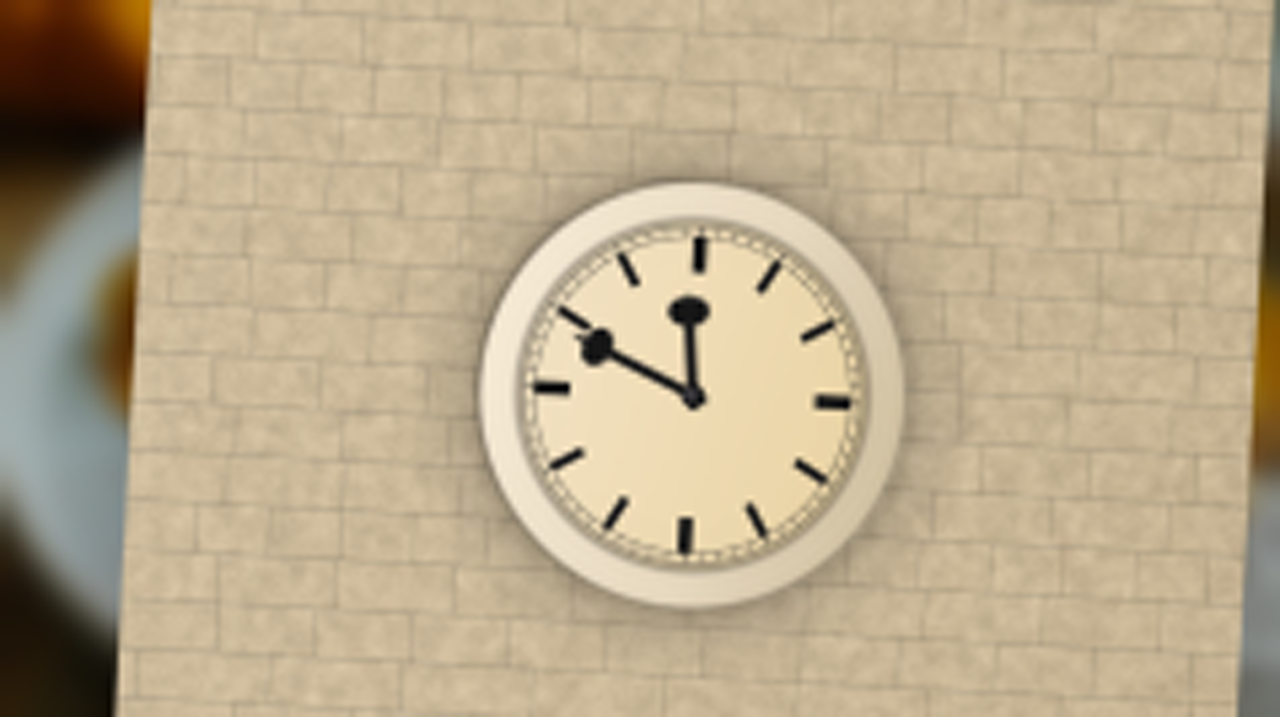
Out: **11:49**
